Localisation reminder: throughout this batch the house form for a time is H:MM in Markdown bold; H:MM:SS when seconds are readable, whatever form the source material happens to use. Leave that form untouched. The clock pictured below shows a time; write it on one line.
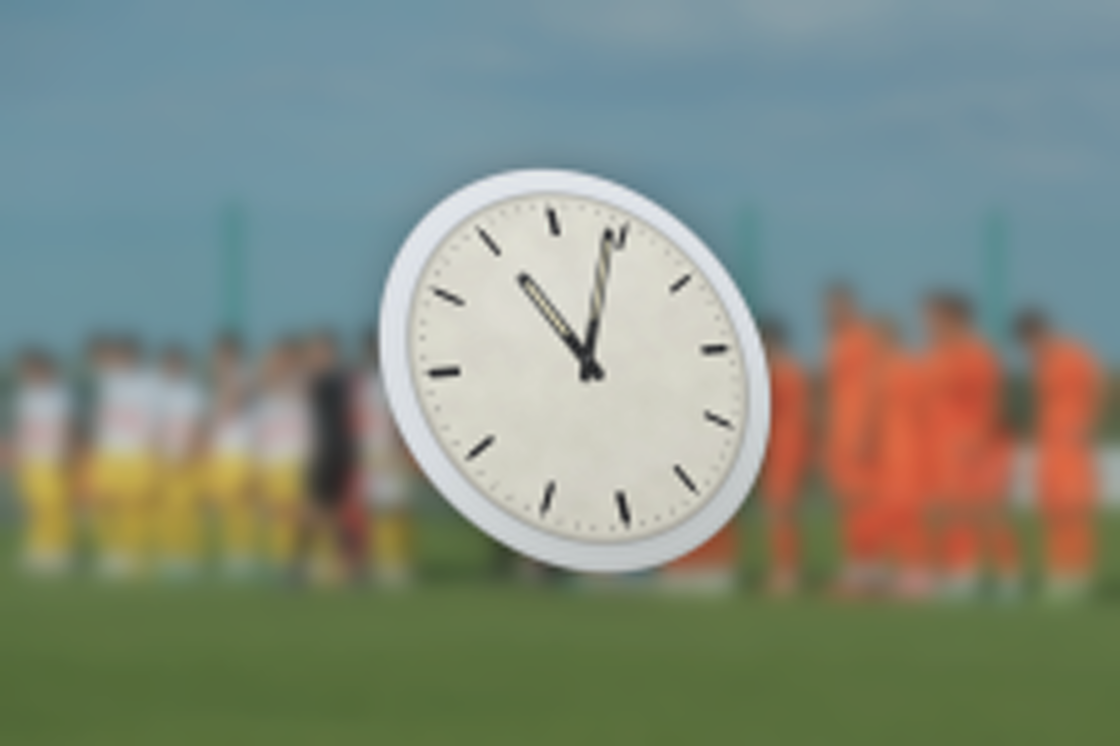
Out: **11:04**
